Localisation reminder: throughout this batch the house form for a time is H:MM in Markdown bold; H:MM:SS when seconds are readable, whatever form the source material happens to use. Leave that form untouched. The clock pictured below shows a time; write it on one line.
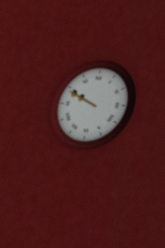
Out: **9:49**
